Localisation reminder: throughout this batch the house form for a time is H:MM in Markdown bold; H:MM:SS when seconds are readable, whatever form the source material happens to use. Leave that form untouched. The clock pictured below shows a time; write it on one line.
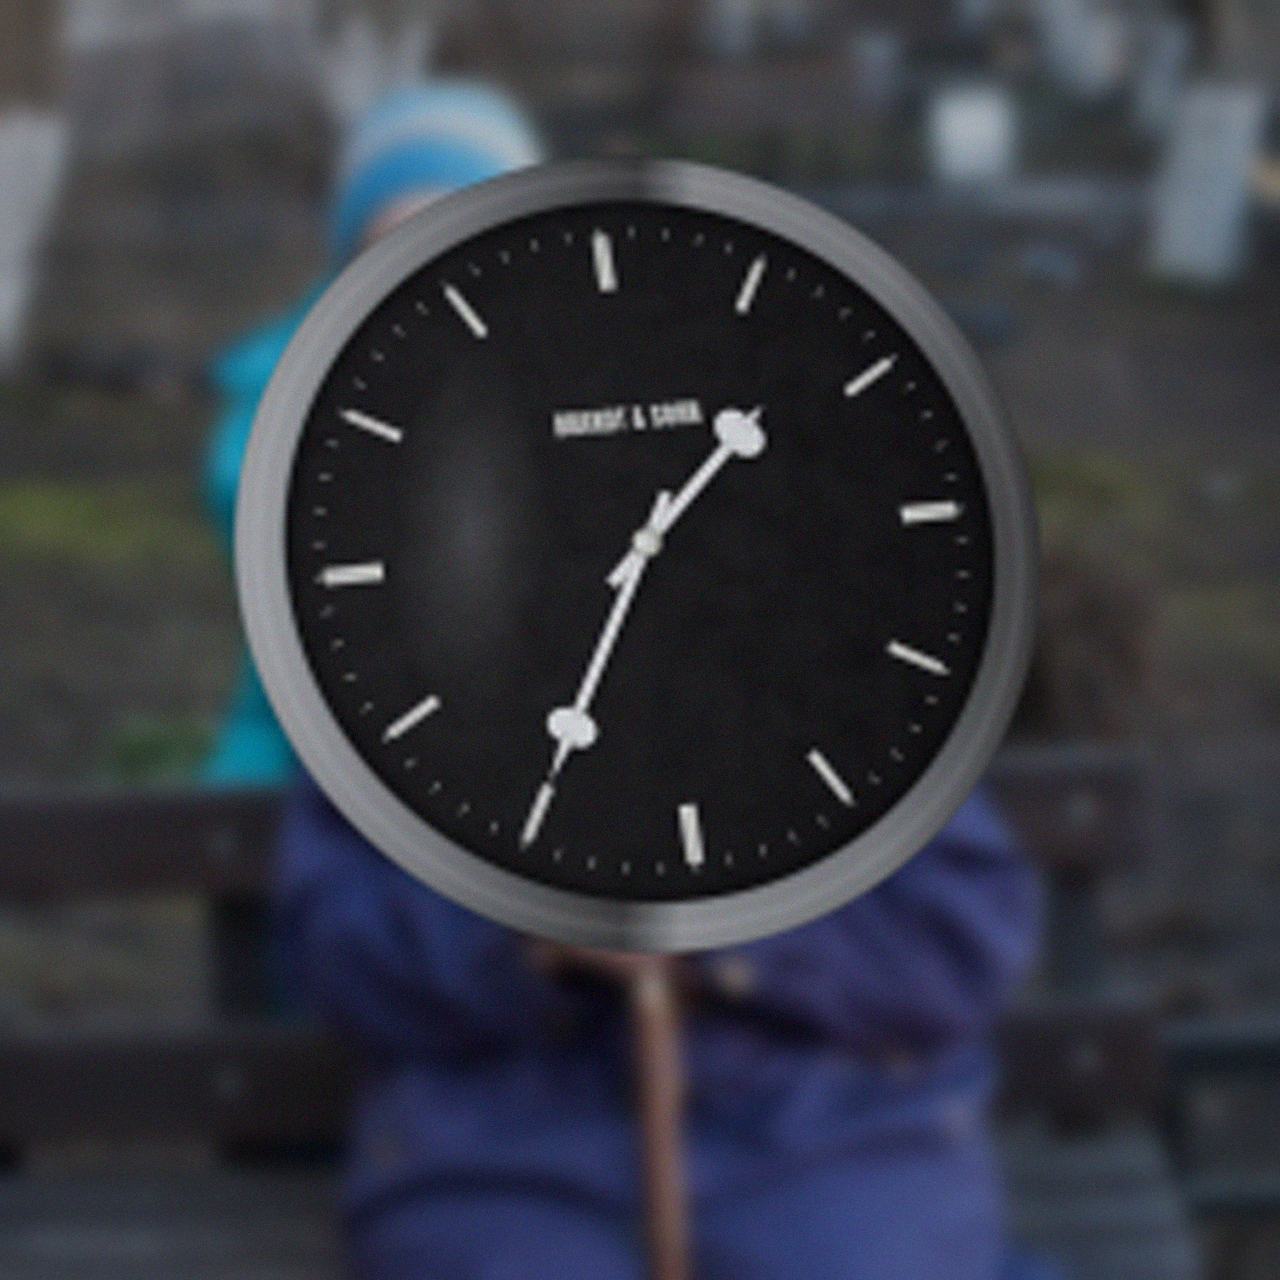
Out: **1:35**
